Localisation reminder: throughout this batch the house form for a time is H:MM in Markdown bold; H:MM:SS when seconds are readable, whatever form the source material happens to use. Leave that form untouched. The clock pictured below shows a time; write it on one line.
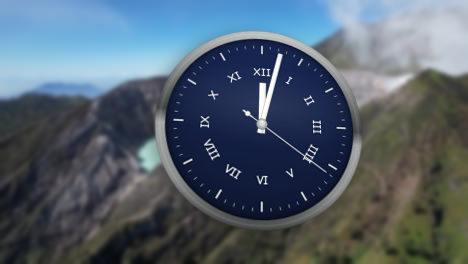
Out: **12:02:21**
